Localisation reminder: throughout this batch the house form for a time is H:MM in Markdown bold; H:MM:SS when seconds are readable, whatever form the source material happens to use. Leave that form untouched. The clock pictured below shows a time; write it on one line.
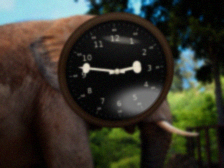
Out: **2:47**
